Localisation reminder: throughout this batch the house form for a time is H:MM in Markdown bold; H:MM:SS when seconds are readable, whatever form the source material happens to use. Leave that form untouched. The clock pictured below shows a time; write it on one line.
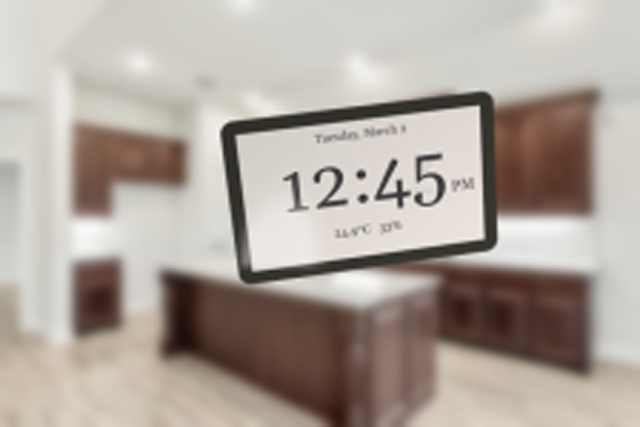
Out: **12:45**
